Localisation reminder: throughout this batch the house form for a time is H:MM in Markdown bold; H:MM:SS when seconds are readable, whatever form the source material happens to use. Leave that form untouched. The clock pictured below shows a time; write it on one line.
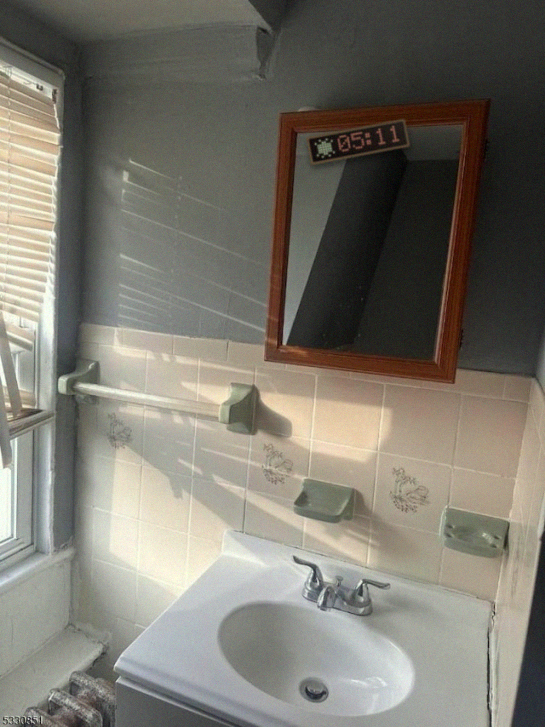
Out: **5:11**
